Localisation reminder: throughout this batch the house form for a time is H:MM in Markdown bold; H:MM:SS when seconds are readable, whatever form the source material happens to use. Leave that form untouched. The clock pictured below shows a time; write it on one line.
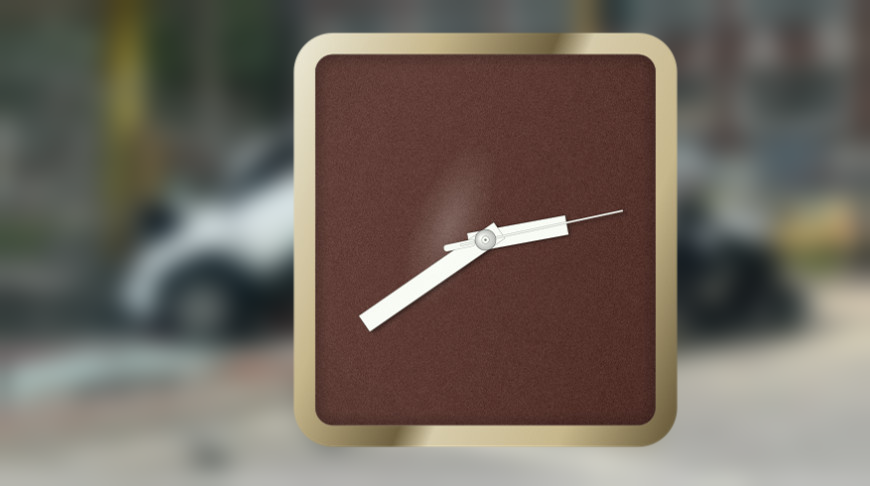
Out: **2:39:13**
